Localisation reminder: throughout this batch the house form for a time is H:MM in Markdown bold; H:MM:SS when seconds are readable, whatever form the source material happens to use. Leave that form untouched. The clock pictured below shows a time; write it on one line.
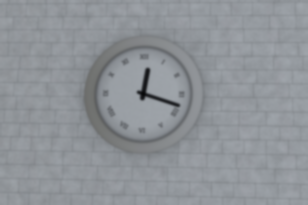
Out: **12:18**
